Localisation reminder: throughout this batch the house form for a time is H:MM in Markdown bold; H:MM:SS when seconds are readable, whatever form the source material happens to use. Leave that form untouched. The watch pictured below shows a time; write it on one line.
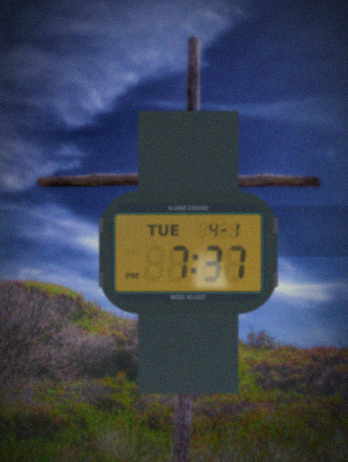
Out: **7:37**
